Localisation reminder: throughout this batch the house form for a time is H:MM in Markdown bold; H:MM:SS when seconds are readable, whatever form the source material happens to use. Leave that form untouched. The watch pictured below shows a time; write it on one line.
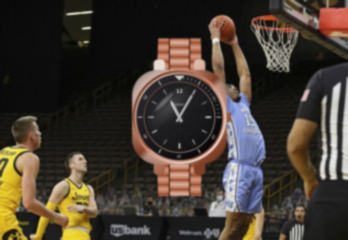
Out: **11:05**
